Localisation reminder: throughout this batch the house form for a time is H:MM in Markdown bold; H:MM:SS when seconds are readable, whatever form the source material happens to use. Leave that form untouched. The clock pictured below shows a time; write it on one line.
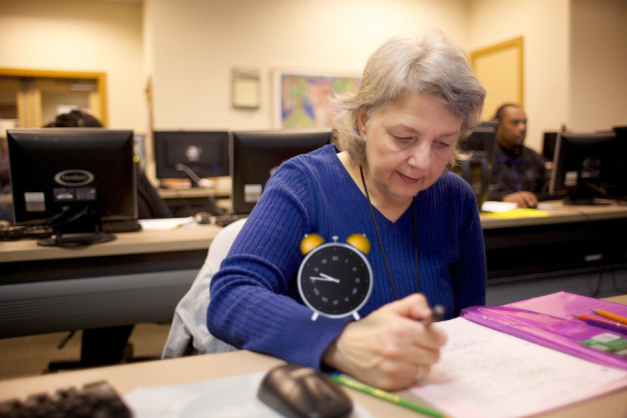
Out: **9:46**
